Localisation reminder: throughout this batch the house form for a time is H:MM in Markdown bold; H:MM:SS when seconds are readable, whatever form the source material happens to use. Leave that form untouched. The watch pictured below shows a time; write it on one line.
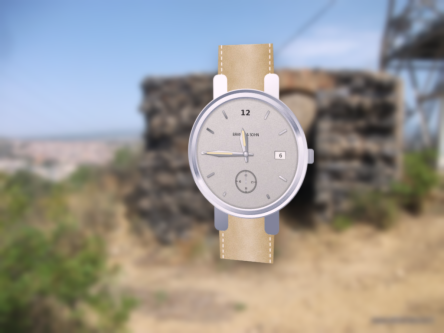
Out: **11:45**
